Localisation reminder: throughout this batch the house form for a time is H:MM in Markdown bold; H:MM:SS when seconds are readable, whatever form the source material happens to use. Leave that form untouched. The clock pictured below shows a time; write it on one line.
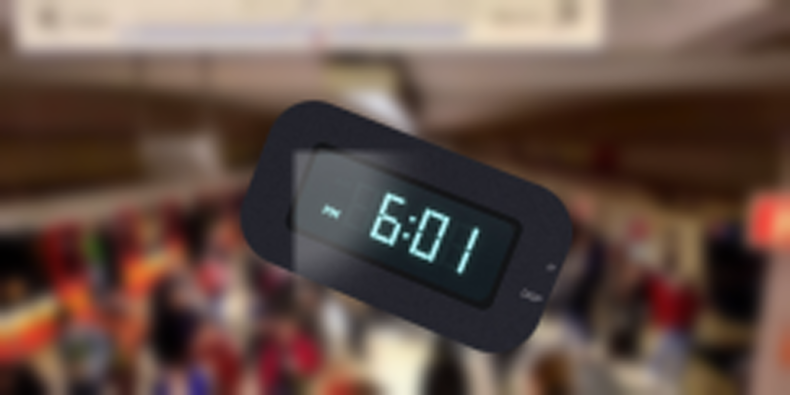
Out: **6:01**
